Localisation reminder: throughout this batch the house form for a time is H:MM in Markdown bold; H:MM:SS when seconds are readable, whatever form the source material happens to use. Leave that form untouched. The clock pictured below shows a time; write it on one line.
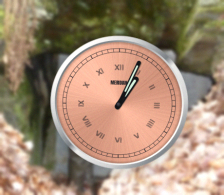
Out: **1:04**
